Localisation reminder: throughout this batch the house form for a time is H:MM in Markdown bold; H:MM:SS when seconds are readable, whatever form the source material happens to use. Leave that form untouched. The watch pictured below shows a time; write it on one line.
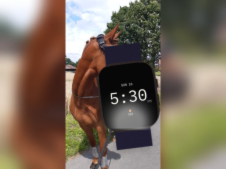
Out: **5:30**
